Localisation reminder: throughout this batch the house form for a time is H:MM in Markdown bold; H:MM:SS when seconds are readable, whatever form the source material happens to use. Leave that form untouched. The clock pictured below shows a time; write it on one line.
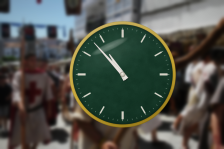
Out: **10:53**
